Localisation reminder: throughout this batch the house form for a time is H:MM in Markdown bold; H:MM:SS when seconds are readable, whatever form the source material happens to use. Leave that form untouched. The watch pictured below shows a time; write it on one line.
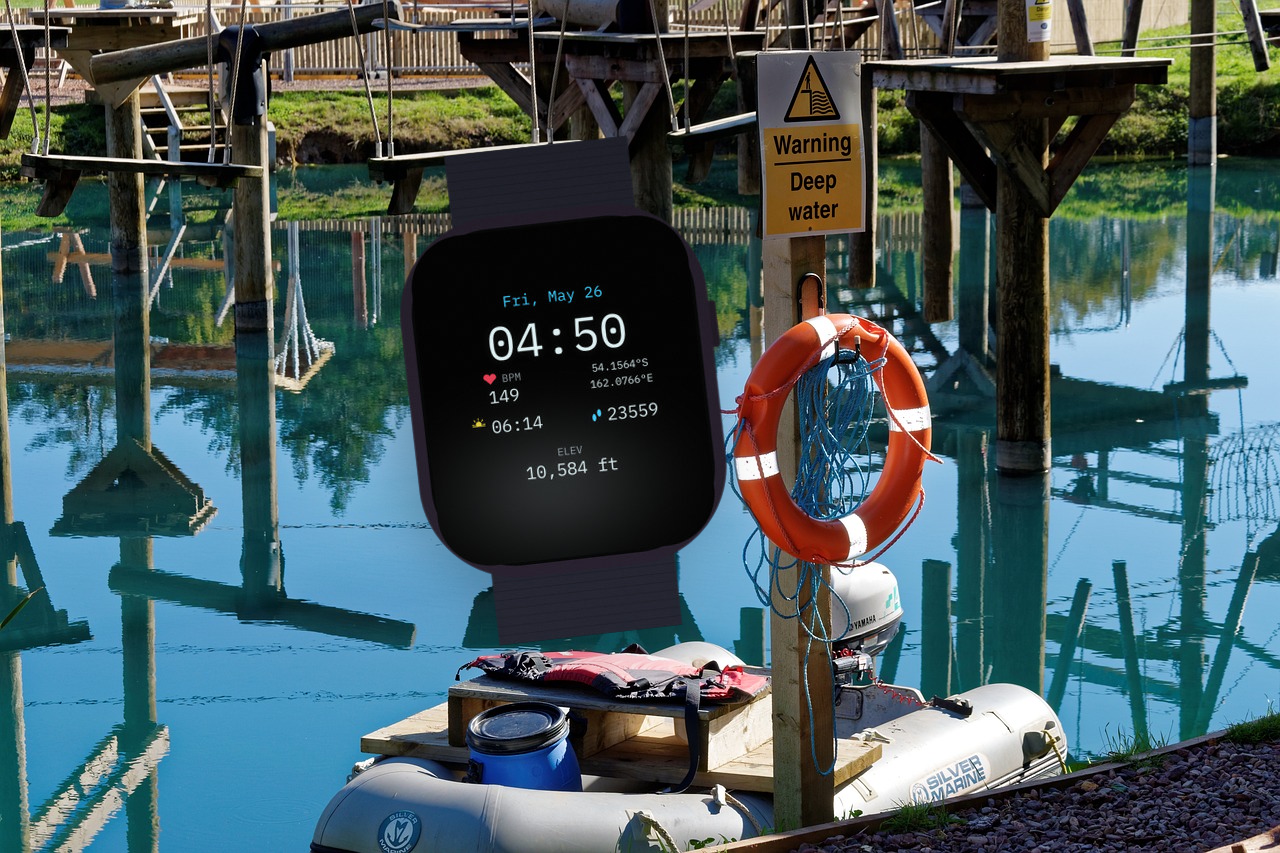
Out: **4:50**
